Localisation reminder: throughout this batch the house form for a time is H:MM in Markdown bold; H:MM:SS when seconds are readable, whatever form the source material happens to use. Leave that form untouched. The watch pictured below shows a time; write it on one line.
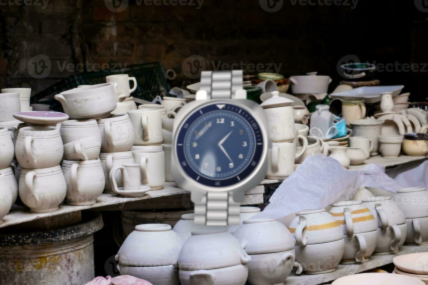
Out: **1:24**
